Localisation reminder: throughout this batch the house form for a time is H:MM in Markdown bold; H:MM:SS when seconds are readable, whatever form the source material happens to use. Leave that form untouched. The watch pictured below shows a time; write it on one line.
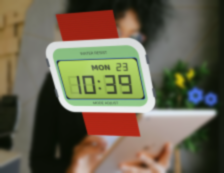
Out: **10:39**
